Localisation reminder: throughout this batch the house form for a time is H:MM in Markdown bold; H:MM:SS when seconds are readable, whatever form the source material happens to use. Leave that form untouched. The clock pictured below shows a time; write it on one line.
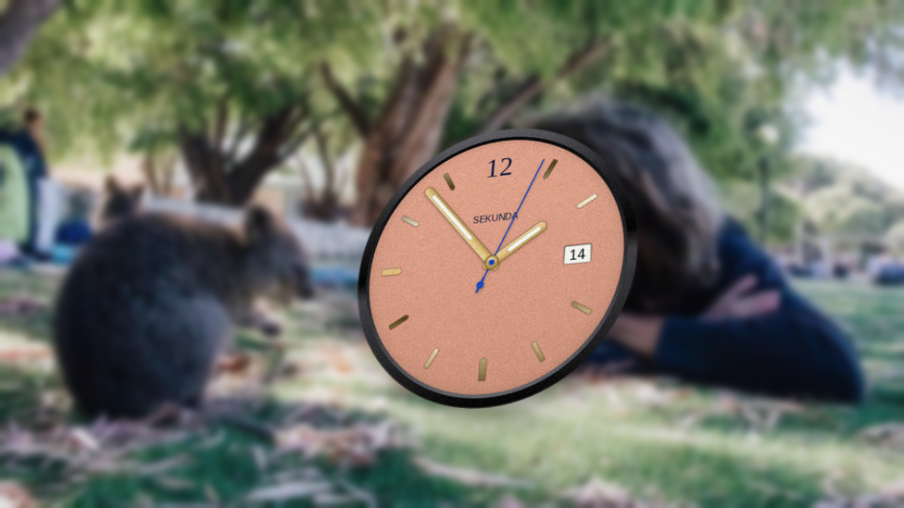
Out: **1:53:04**
